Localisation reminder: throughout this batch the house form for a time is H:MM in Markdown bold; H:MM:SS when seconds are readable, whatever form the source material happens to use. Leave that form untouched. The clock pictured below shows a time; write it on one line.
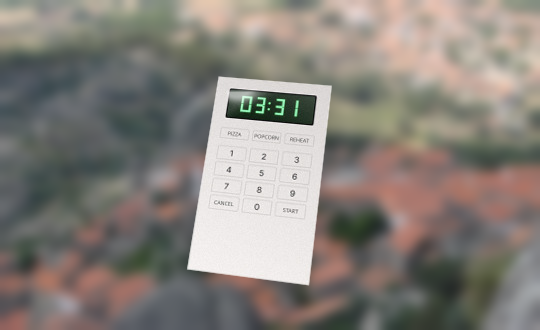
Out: **3:31**
